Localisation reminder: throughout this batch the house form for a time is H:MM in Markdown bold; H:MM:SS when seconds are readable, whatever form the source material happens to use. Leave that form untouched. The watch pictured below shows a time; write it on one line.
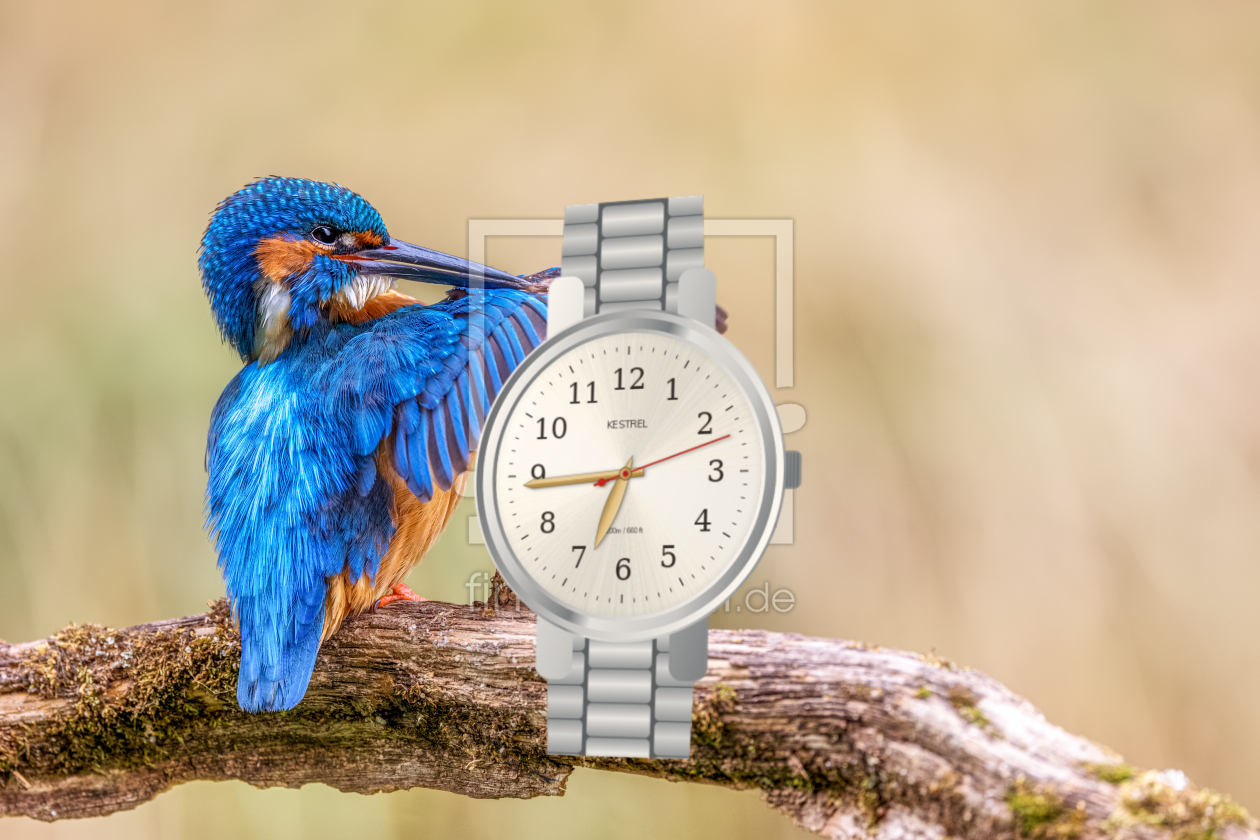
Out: **6:44:12**
